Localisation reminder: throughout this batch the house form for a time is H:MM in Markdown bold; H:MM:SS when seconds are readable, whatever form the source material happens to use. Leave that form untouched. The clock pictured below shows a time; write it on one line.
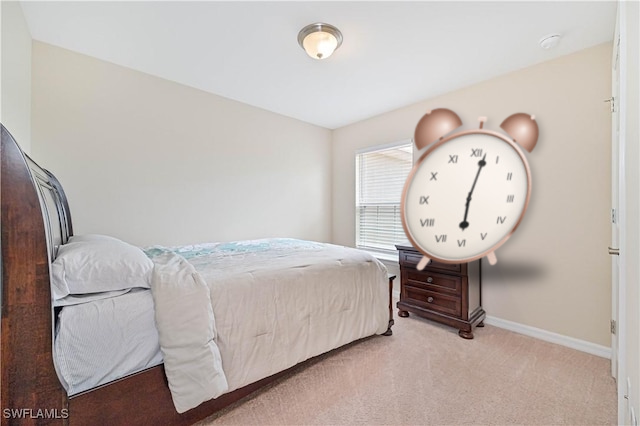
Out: **6:02**
